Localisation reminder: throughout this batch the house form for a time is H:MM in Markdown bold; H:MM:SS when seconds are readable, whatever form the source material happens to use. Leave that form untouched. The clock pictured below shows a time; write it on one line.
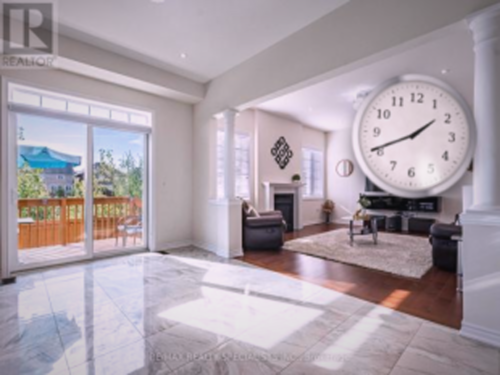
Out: **1:41**
